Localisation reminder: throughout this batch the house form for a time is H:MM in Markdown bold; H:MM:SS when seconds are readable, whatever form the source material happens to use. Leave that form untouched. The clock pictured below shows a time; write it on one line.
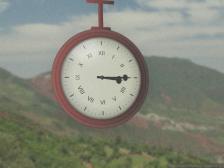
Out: **3:15**
